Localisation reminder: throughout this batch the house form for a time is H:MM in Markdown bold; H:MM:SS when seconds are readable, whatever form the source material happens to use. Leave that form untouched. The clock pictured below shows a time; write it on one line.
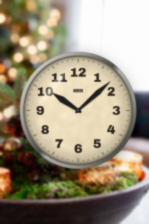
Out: **10:08**
